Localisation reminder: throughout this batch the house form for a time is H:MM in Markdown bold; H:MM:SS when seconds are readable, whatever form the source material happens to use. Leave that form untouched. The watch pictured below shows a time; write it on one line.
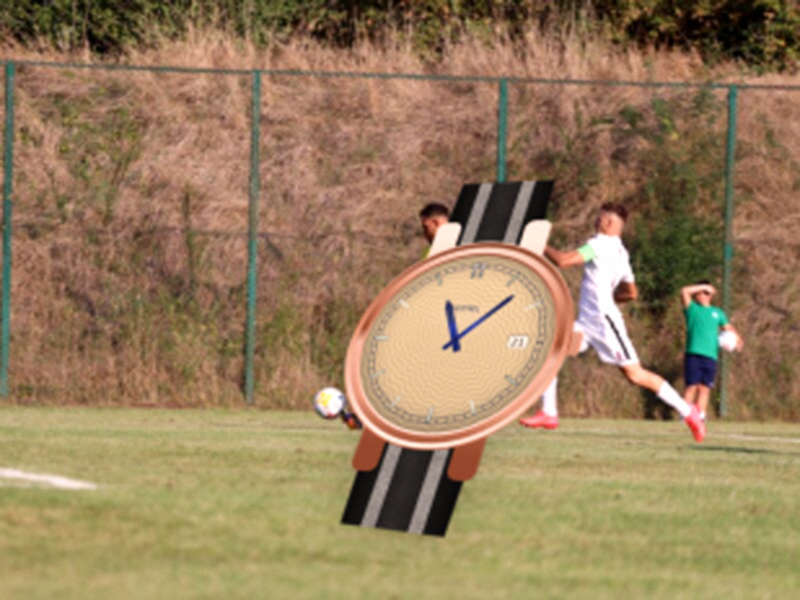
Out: **11:07**
